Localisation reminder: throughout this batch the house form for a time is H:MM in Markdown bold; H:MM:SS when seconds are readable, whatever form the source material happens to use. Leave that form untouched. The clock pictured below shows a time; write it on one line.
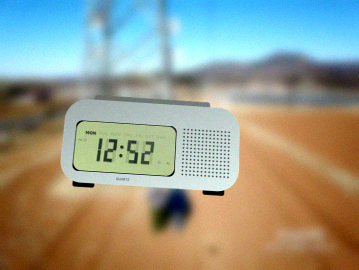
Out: **12:52**
